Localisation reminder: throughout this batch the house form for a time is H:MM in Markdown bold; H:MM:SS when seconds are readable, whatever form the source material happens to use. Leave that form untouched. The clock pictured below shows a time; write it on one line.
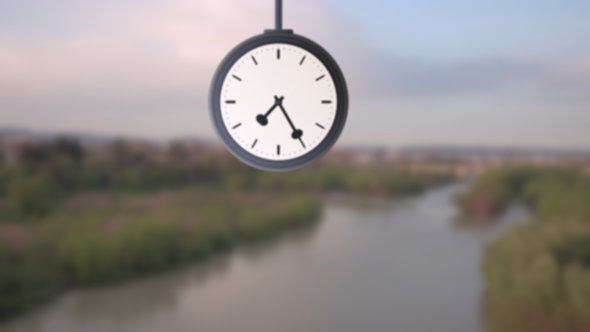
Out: **7:25**
